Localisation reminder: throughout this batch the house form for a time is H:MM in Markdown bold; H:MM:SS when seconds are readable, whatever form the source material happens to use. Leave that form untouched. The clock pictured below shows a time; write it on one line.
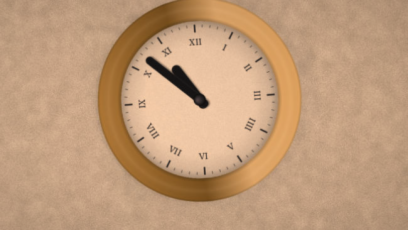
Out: **10:52**
